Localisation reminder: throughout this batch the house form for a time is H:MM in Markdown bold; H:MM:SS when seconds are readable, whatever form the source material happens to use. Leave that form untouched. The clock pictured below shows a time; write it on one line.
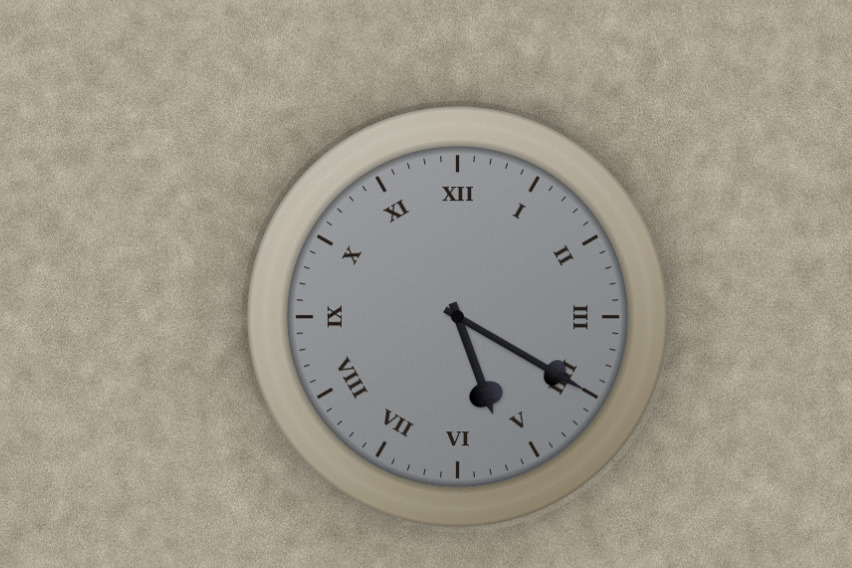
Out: **5:20**
